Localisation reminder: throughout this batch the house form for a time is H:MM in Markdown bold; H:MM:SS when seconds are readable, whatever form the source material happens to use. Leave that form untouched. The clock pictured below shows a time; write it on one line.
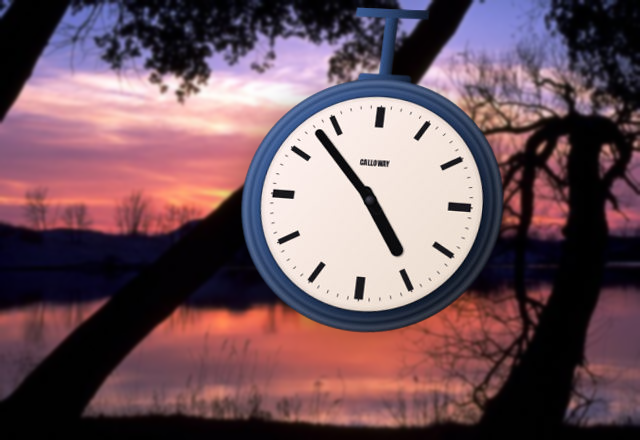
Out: **4:53**
